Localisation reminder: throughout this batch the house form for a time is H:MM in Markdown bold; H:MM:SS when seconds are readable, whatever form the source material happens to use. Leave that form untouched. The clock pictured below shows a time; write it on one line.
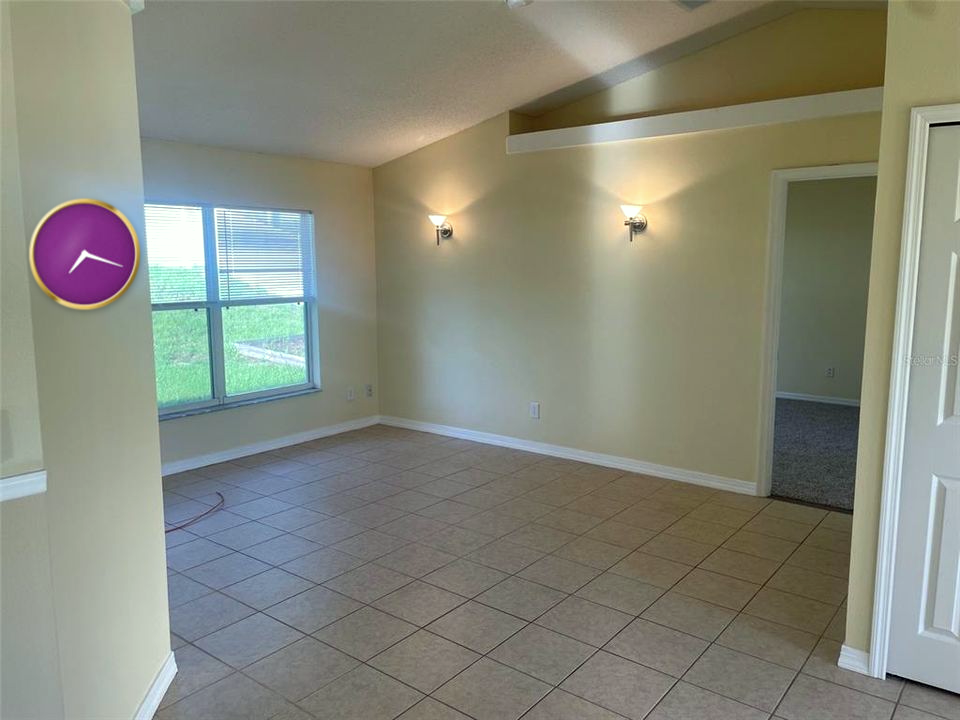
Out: **7:18**
